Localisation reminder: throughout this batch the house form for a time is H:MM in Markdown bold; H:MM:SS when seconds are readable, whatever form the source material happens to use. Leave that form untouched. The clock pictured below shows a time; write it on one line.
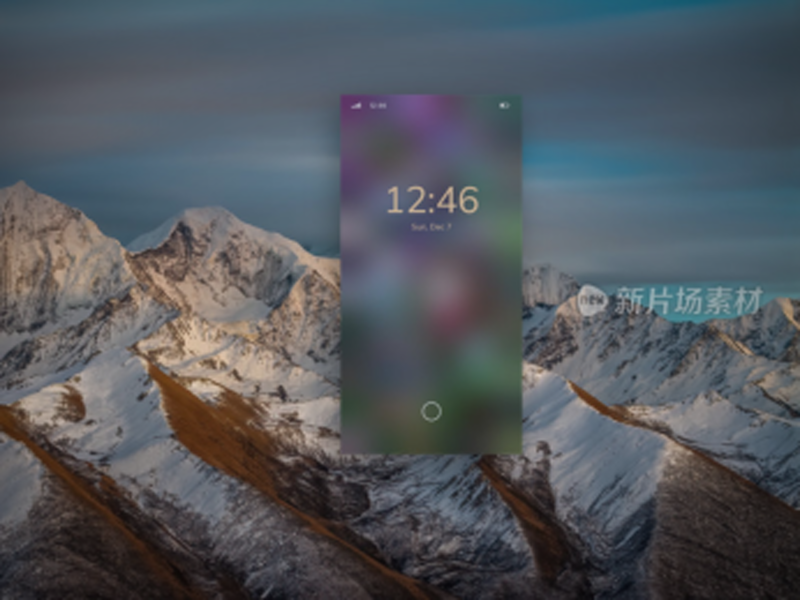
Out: **12:46**
